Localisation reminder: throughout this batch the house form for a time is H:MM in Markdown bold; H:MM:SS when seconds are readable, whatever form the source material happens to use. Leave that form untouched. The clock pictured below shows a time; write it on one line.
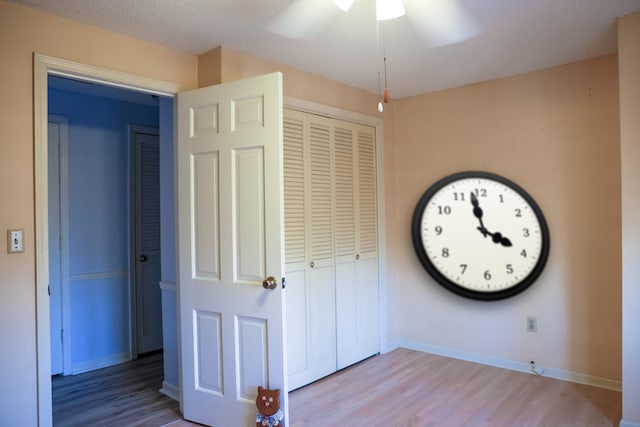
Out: **3:58**
